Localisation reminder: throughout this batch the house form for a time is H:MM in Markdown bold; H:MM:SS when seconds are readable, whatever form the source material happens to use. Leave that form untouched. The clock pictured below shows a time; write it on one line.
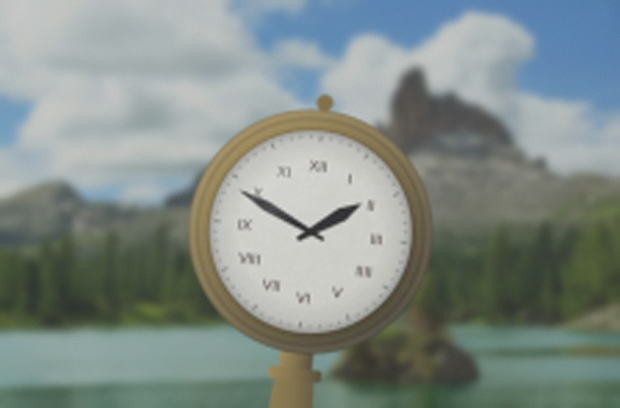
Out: **1:49**
